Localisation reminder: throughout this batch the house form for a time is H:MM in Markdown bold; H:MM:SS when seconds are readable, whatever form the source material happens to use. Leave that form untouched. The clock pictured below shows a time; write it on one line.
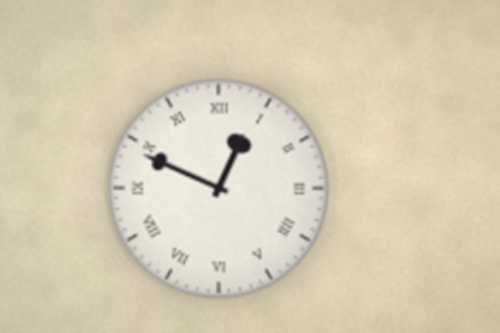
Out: **12:49**
